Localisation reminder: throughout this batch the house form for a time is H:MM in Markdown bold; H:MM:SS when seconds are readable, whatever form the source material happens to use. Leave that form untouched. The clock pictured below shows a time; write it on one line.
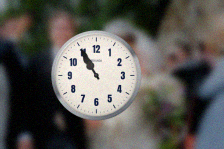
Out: **10:55**
